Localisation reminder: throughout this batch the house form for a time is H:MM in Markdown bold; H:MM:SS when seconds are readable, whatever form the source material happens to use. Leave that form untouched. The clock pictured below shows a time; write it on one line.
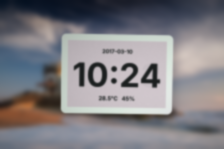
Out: **10:24**
